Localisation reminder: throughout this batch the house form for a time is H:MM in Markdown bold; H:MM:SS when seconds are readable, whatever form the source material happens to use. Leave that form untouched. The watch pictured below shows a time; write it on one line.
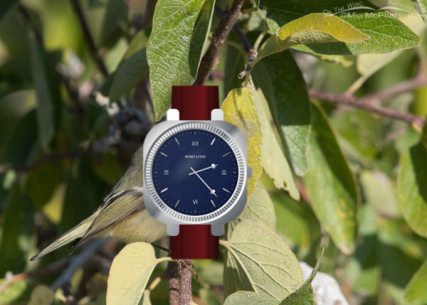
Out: **2:23**
